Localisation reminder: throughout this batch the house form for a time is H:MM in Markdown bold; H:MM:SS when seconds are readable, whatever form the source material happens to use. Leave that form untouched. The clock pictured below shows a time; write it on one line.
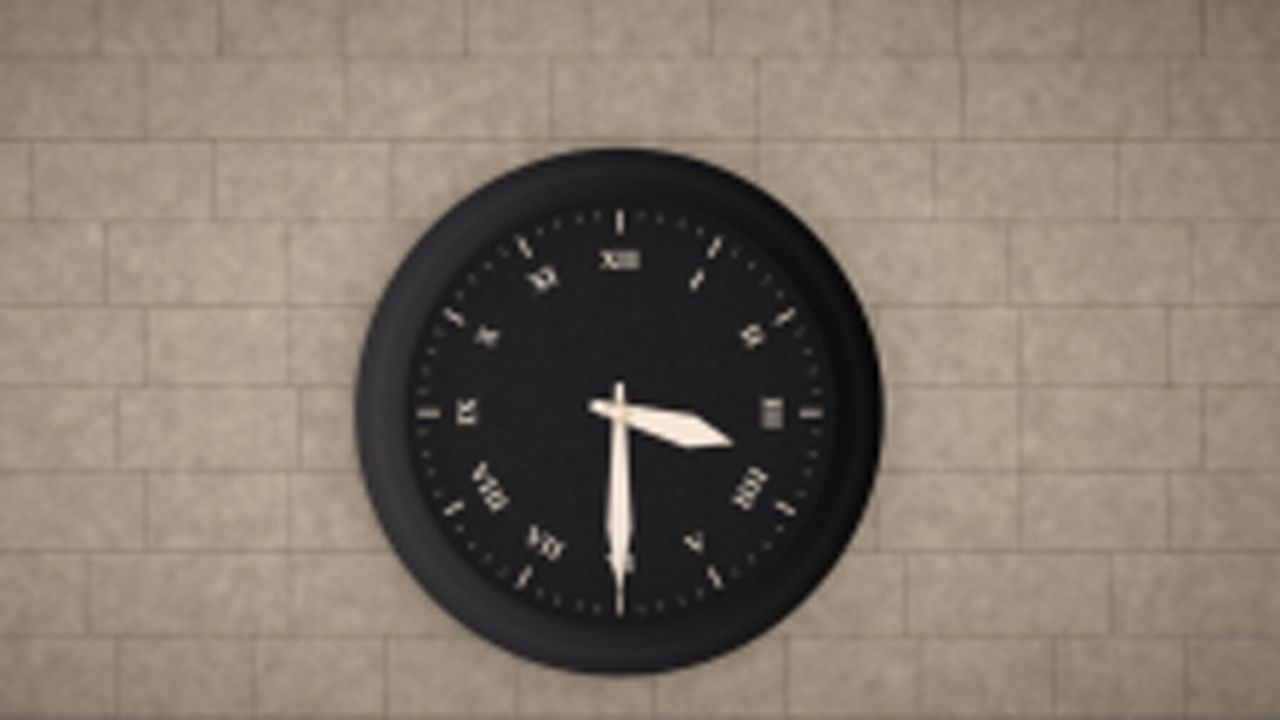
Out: **3:30**
